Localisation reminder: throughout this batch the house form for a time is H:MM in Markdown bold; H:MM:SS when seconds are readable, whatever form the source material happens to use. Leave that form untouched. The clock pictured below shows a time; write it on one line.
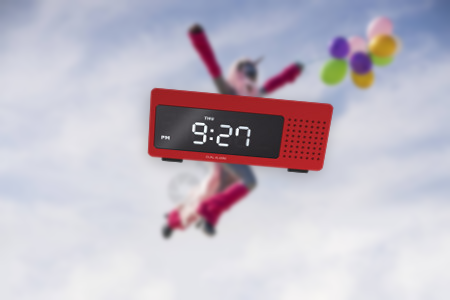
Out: **9:27**
